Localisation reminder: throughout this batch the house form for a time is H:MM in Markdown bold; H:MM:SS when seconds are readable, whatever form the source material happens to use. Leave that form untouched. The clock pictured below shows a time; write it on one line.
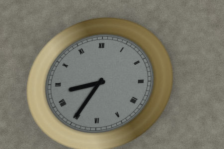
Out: **8:35**
